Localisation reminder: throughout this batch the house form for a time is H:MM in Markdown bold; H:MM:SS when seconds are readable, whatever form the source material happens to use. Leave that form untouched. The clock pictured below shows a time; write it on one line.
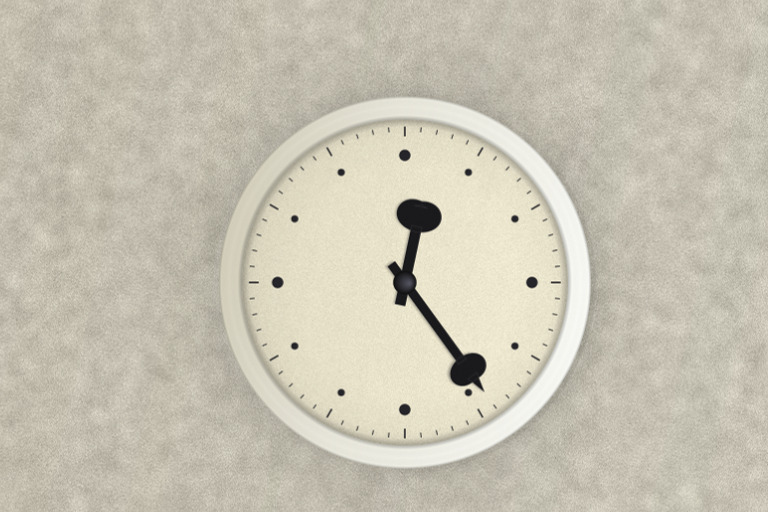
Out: **12:24**
